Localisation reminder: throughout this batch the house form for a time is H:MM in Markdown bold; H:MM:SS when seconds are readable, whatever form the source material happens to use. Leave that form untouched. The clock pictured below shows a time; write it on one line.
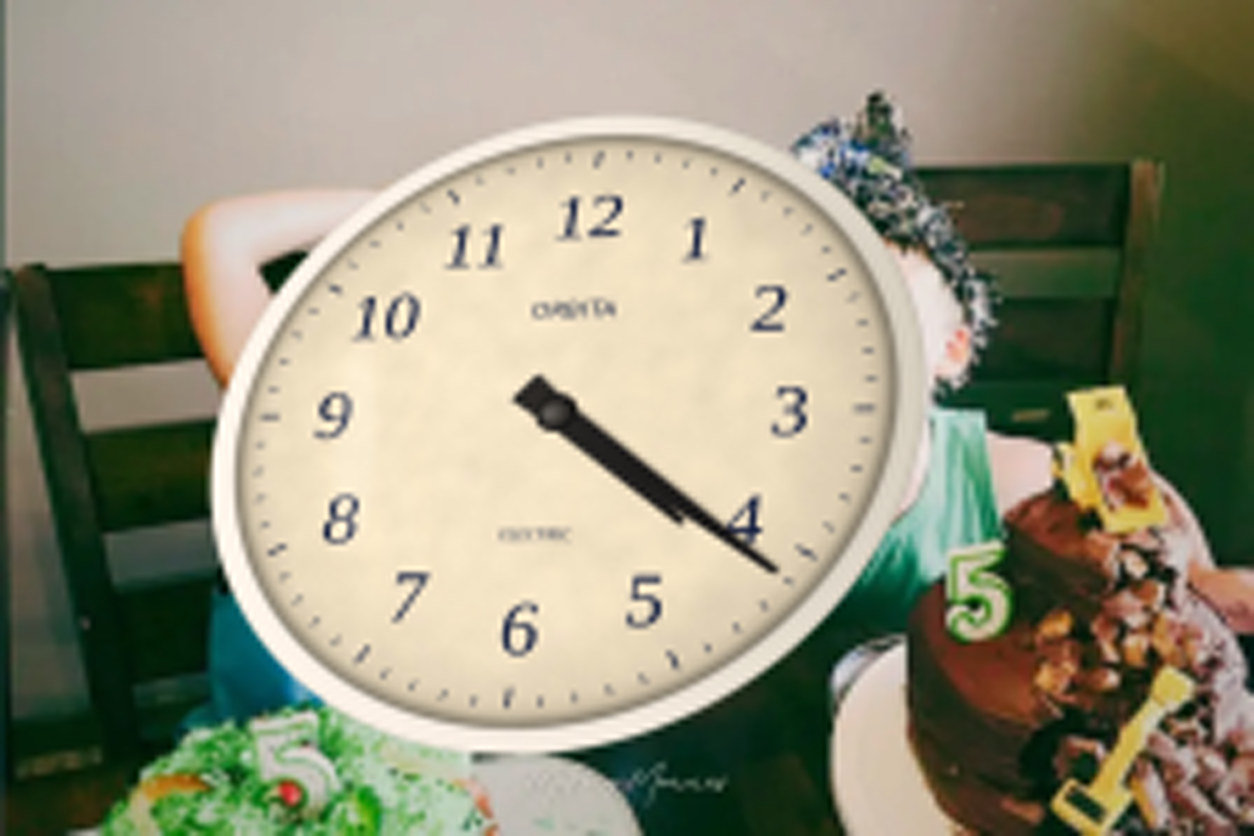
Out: **4:21**
